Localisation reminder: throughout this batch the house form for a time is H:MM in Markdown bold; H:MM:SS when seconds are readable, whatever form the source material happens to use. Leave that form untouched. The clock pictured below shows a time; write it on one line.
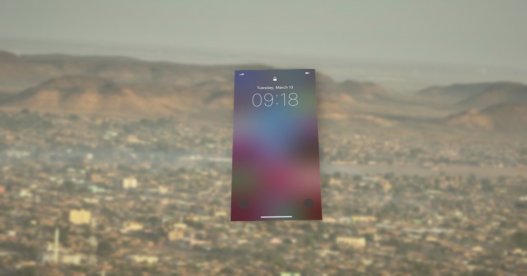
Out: **9:18**
